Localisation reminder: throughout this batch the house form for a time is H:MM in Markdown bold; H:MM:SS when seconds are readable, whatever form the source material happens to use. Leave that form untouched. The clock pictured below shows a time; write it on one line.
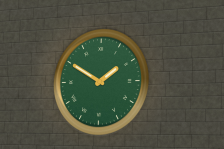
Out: **1:50**
